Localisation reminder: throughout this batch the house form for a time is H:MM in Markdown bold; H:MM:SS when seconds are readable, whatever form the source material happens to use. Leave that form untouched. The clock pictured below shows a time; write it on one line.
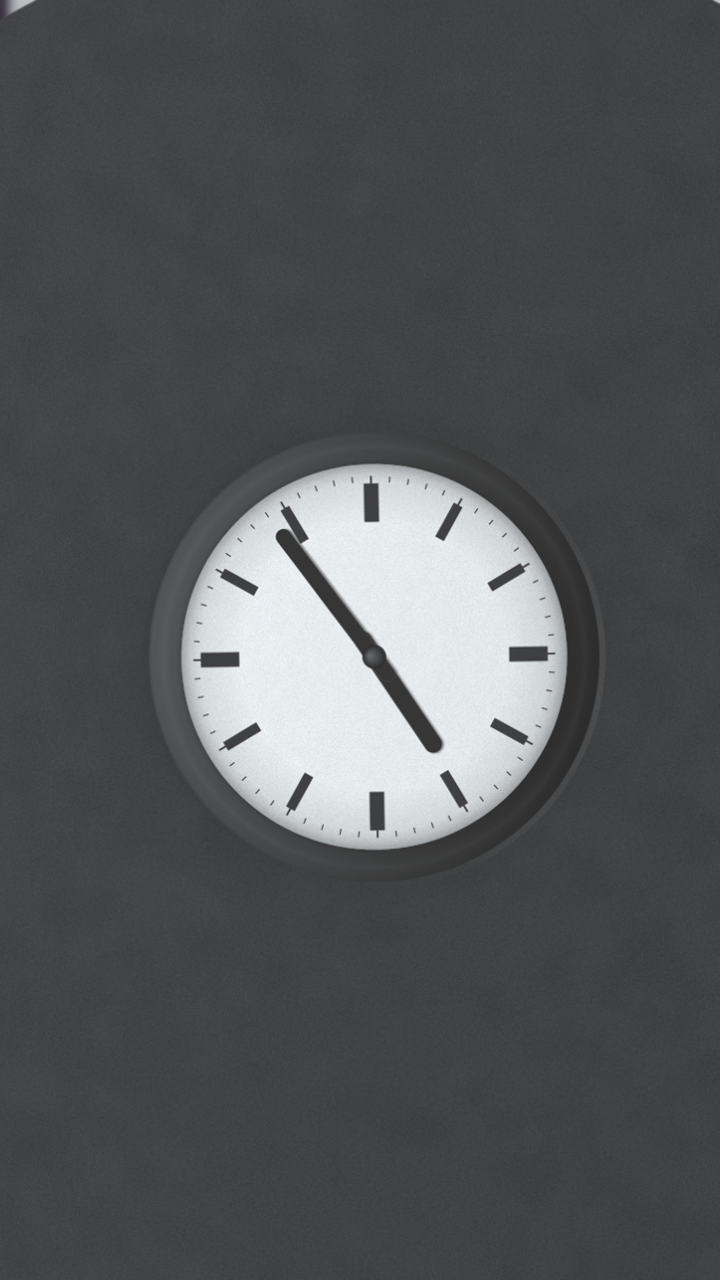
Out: **4:54**
